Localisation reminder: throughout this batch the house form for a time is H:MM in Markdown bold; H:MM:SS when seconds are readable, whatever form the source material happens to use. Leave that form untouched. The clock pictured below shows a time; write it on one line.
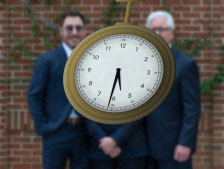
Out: **5:31**
